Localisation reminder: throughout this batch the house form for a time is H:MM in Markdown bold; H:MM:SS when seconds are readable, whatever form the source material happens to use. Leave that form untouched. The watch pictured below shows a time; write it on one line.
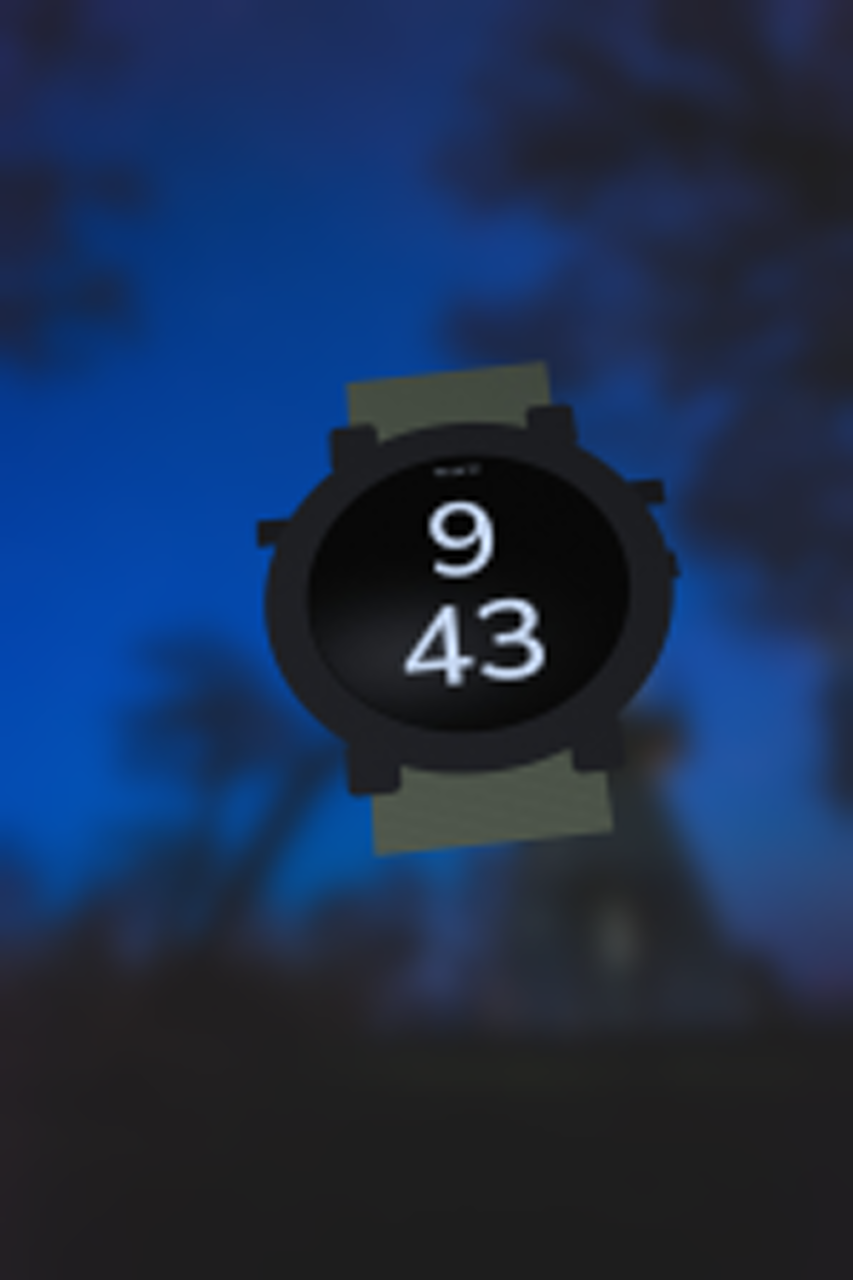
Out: **9:43**
